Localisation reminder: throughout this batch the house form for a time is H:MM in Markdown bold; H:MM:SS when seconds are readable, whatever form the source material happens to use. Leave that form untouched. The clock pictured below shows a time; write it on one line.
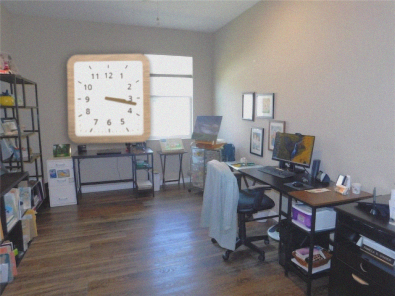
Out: **3:17**
